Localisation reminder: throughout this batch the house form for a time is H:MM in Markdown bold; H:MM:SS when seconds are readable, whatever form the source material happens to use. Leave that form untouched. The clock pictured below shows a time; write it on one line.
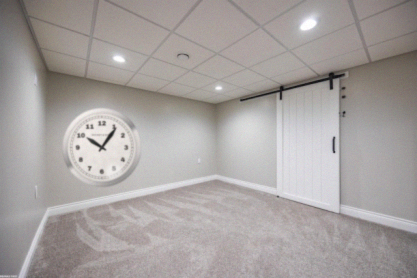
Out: **10:06**
